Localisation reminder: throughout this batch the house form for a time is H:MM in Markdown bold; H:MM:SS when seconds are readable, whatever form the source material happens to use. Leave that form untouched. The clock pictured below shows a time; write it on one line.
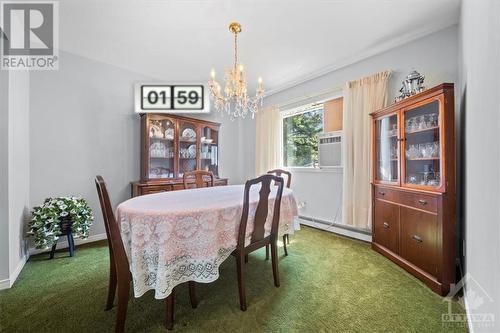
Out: **1:59**
